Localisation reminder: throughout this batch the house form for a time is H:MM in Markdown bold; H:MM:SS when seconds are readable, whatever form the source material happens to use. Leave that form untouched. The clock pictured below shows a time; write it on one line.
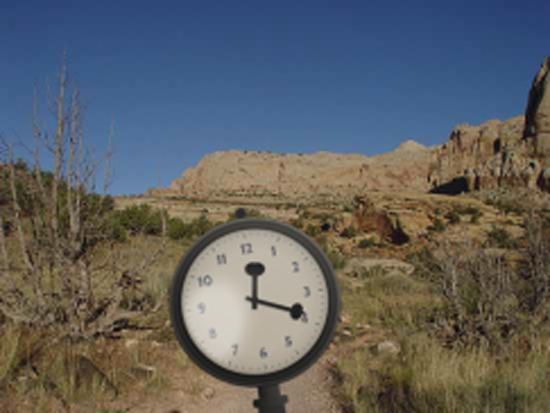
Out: **12:19**
